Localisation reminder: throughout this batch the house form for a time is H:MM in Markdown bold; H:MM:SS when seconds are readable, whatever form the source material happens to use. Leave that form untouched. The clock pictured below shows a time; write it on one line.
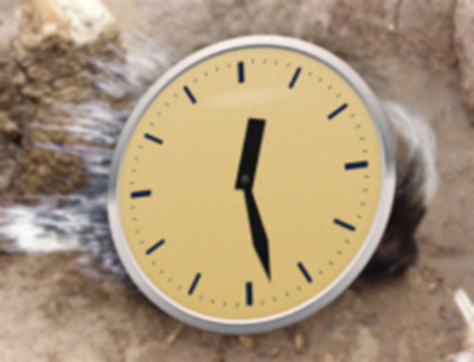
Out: **12:28**
